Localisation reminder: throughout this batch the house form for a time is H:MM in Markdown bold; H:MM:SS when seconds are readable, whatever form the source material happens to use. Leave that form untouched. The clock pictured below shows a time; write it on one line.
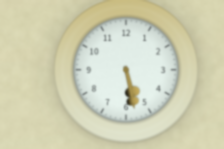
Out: **5:28**
